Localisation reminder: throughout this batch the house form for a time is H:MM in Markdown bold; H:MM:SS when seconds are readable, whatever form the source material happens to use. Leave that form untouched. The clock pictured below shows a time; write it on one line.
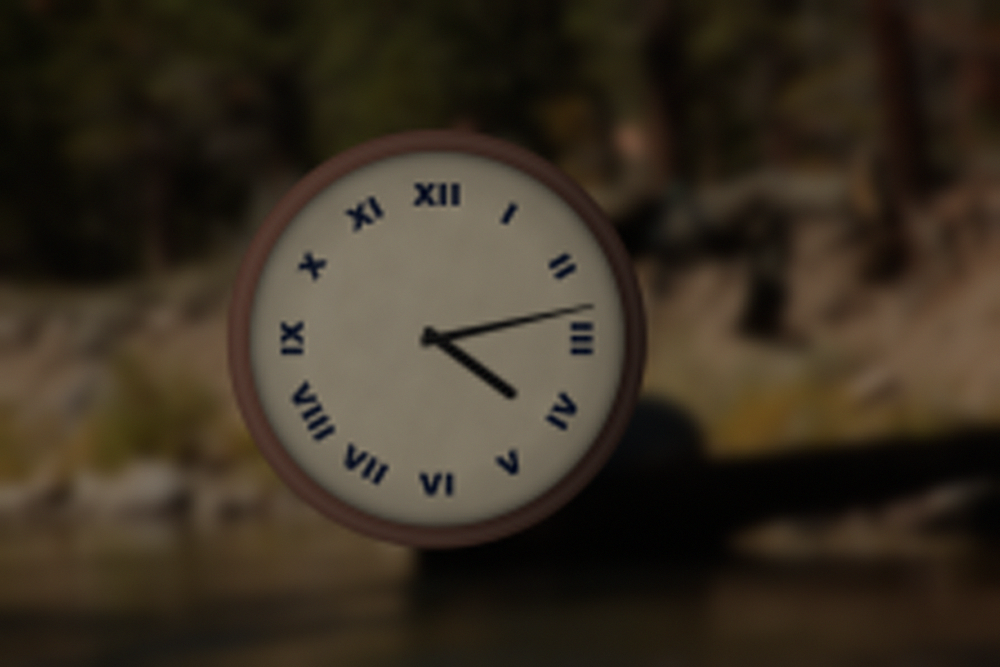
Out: **4:13**
